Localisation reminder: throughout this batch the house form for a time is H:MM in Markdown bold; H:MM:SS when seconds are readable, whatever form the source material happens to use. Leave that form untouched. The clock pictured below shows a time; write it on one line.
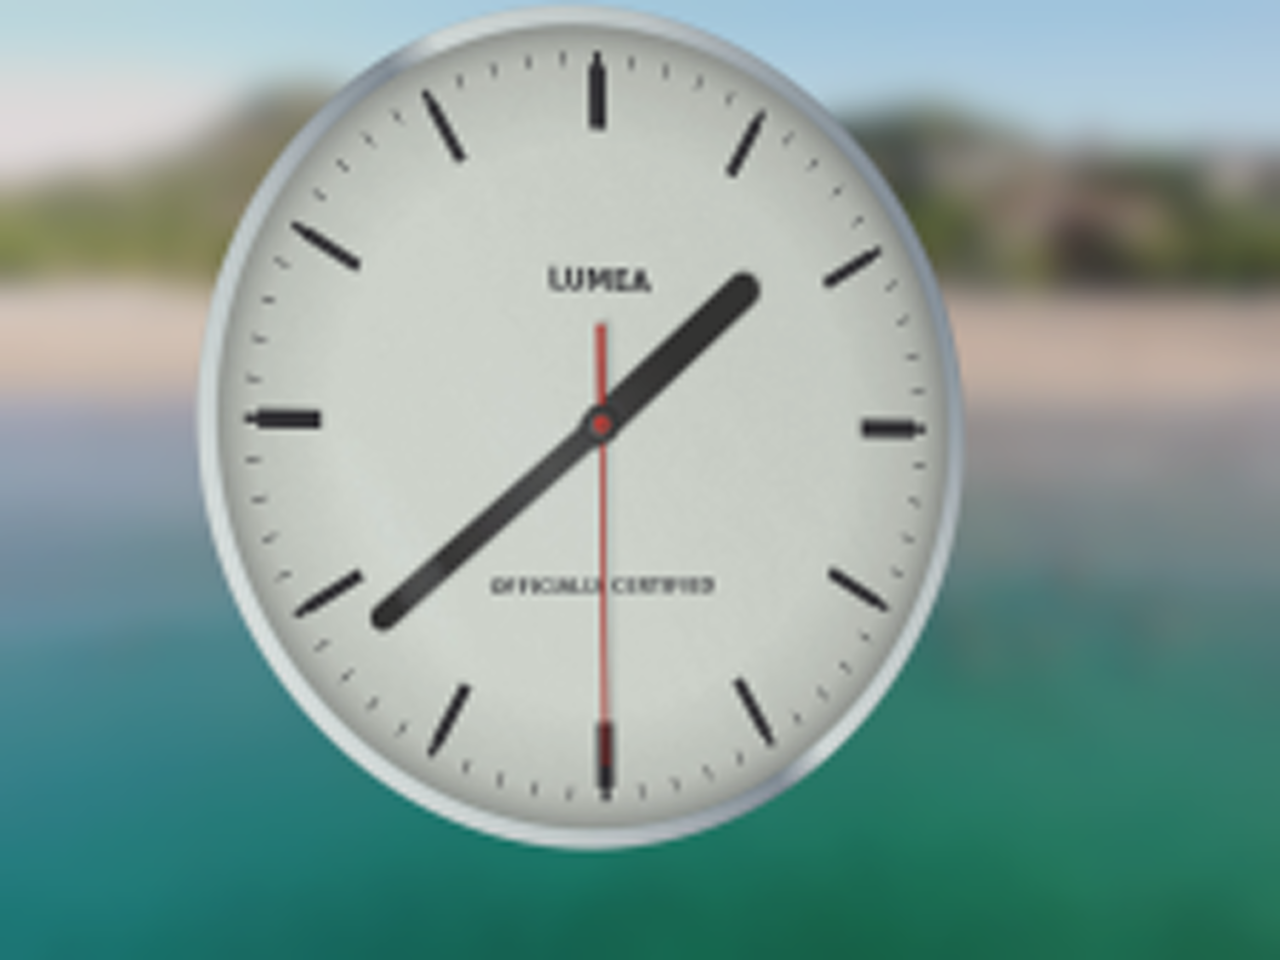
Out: **1:38:30**
